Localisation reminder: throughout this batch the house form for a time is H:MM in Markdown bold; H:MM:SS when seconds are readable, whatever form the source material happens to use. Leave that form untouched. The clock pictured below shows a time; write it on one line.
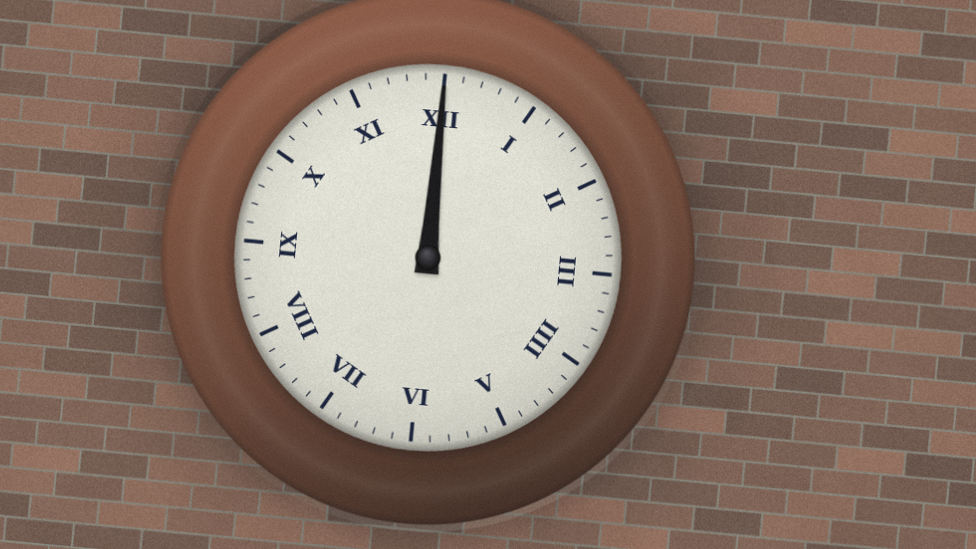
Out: **12:00**
